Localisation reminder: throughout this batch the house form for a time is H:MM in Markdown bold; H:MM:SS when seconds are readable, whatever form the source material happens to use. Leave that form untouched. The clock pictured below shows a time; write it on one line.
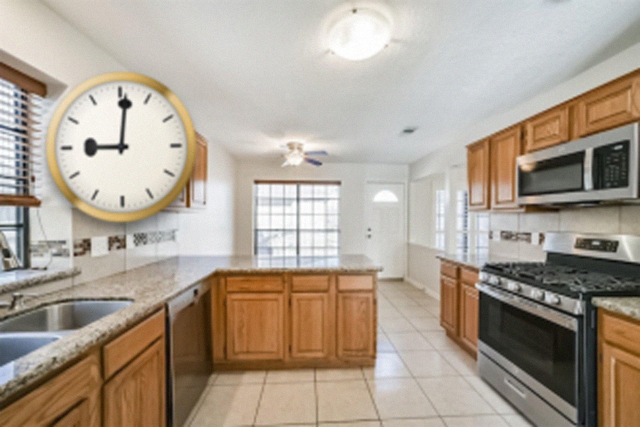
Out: **9:01**
